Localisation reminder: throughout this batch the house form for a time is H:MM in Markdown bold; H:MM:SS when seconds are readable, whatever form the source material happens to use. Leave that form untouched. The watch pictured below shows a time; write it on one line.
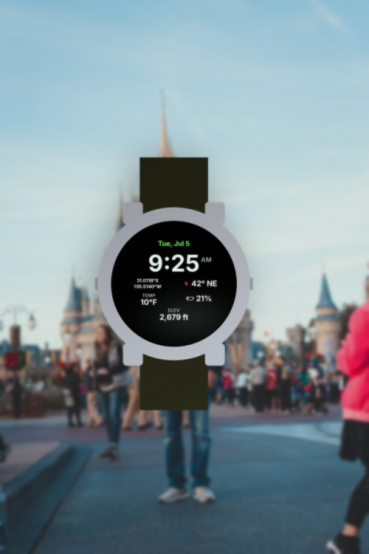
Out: **9:25**
